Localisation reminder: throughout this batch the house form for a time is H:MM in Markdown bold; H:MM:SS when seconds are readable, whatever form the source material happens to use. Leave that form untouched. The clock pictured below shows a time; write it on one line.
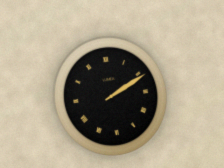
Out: **2:11**
